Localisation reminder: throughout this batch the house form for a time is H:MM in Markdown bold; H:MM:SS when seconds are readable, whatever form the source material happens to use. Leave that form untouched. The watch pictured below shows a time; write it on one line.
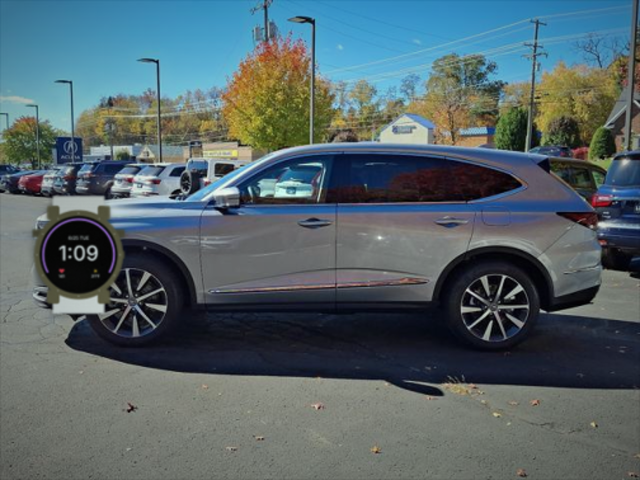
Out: **1:09**
